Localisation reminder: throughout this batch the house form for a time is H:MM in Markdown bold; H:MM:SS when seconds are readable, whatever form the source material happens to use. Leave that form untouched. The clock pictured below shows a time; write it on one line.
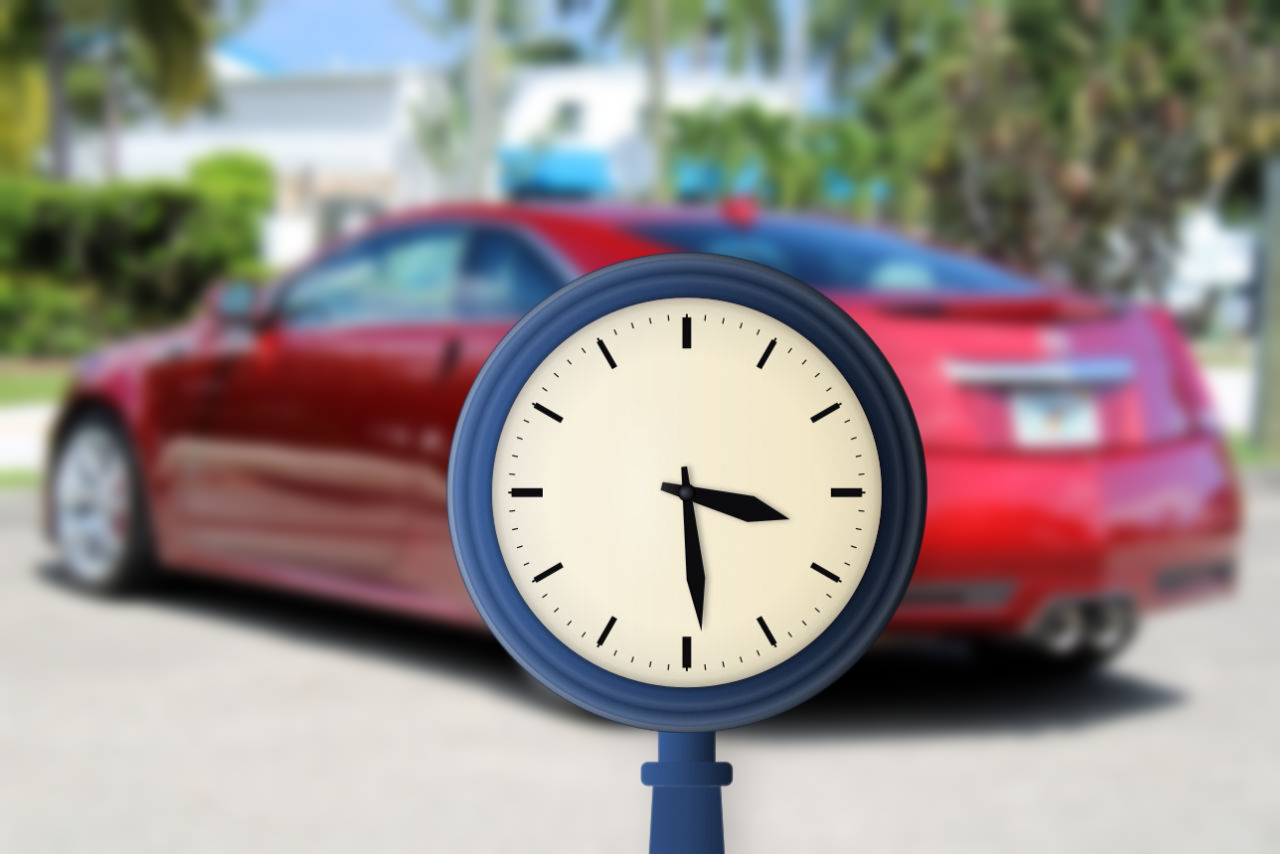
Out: **3:29**
